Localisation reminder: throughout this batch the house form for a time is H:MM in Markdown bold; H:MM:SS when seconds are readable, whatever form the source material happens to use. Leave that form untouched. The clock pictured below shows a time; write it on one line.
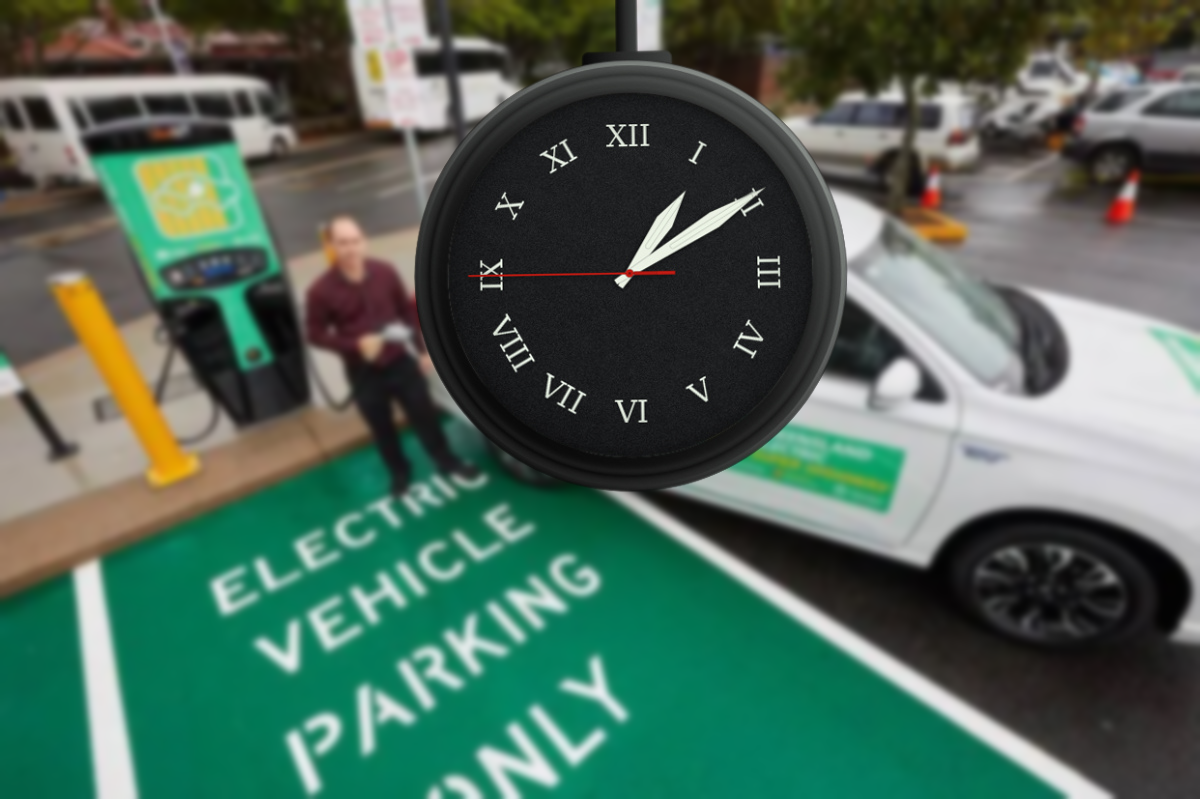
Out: **1:09:45**
